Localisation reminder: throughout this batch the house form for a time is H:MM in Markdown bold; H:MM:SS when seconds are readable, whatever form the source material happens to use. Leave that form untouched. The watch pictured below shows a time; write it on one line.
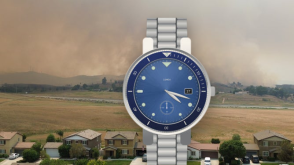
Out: **4:18**
